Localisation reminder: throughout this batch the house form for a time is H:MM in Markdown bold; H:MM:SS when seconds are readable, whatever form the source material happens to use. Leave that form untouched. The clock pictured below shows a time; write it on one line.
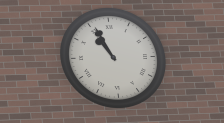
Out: **10:56**
